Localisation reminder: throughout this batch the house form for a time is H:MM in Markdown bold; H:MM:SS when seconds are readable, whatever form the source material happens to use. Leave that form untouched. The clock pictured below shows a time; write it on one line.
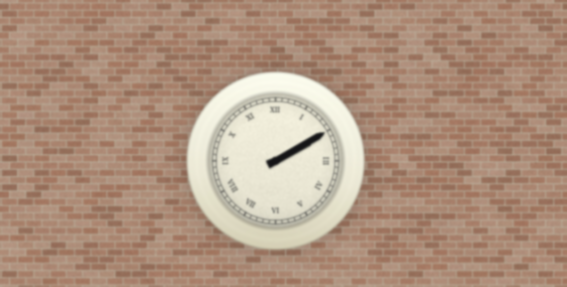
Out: **2:10**
